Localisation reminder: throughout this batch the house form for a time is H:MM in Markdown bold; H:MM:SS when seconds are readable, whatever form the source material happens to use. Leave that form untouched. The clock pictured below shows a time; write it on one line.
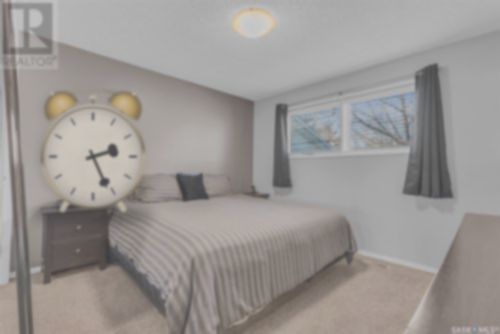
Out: **2:26**
